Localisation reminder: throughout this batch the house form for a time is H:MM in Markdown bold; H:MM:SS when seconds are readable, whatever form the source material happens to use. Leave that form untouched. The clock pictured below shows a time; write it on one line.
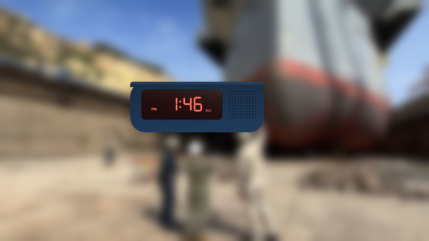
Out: **1:46**
